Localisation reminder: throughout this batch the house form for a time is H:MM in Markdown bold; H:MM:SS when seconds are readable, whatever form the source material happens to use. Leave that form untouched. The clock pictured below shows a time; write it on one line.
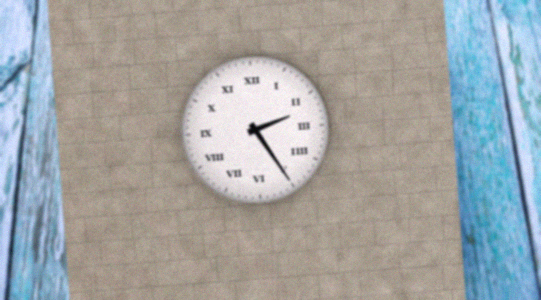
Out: **2:25**
